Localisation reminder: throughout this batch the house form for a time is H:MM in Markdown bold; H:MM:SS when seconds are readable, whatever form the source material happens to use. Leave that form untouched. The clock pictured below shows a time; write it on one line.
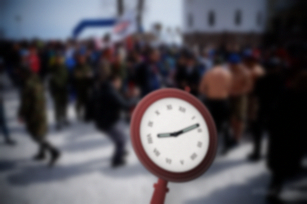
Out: **8:08**
